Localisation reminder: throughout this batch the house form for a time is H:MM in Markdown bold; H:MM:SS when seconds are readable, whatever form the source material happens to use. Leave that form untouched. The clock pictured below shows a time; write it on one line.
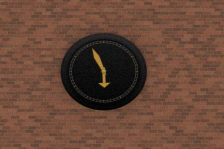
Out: **5:56**
